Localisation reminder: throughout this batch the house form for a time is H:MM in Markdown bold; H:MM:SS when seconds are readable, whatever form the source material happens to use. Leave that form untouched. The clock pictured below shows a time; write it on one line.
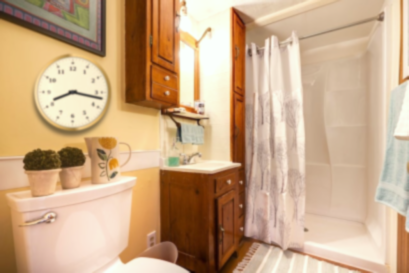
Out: **8:17**
